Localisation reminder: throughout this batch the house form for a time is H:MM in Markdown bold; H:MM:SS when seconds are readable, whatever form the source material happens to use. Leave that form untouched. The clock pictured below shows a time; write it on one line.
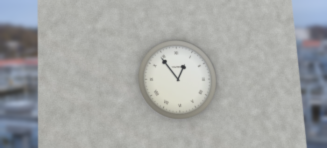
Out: **12:54**
